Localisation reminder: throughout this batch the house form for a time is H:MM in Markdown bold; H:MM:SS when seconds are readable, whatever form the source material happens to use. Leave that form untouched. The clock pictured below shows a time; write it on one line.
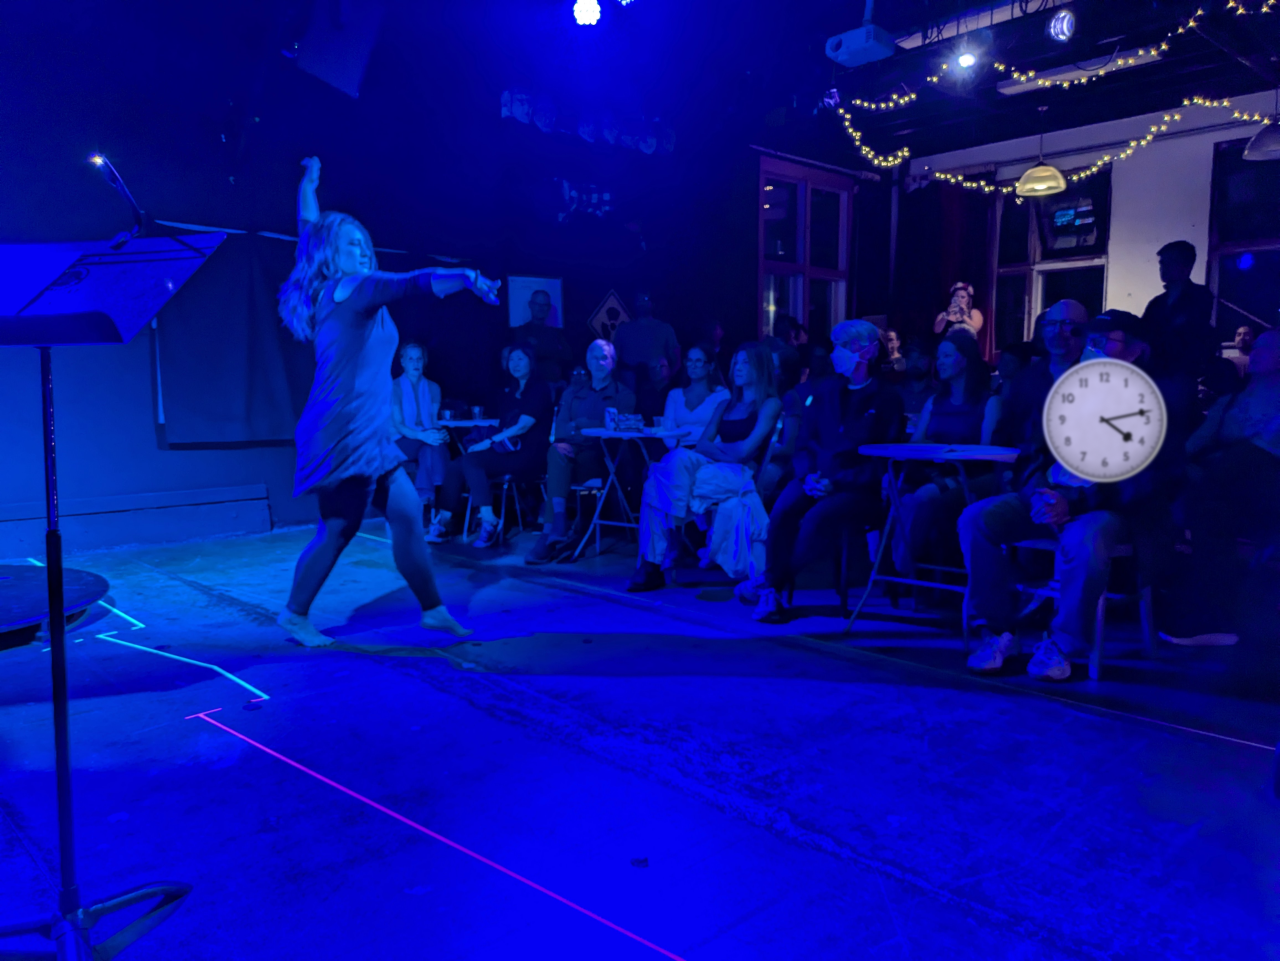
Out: **4:13**
